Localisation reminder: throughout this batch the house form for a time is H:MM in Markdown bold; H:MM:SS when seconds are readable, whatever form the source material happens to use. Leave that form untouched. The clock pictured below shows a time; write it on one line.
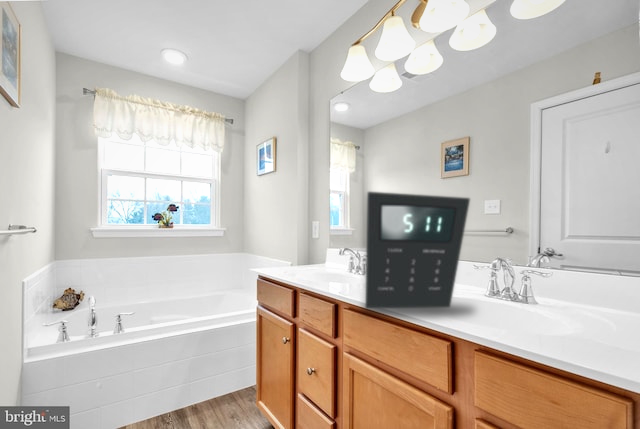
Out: **5:11**
